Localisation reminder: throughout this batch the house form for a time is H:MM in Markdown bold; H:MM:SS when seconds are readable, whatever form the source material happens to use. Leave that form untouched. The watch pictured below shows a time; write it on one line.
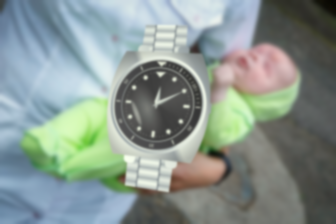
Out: **12:10**
